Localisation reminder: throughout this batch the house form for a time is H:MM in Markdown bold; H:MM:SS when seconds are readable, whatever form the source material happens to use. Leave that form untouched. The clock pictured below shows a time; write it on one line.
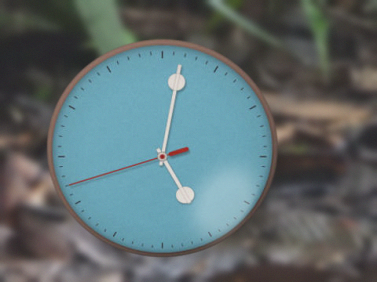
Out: **5:01:42**
